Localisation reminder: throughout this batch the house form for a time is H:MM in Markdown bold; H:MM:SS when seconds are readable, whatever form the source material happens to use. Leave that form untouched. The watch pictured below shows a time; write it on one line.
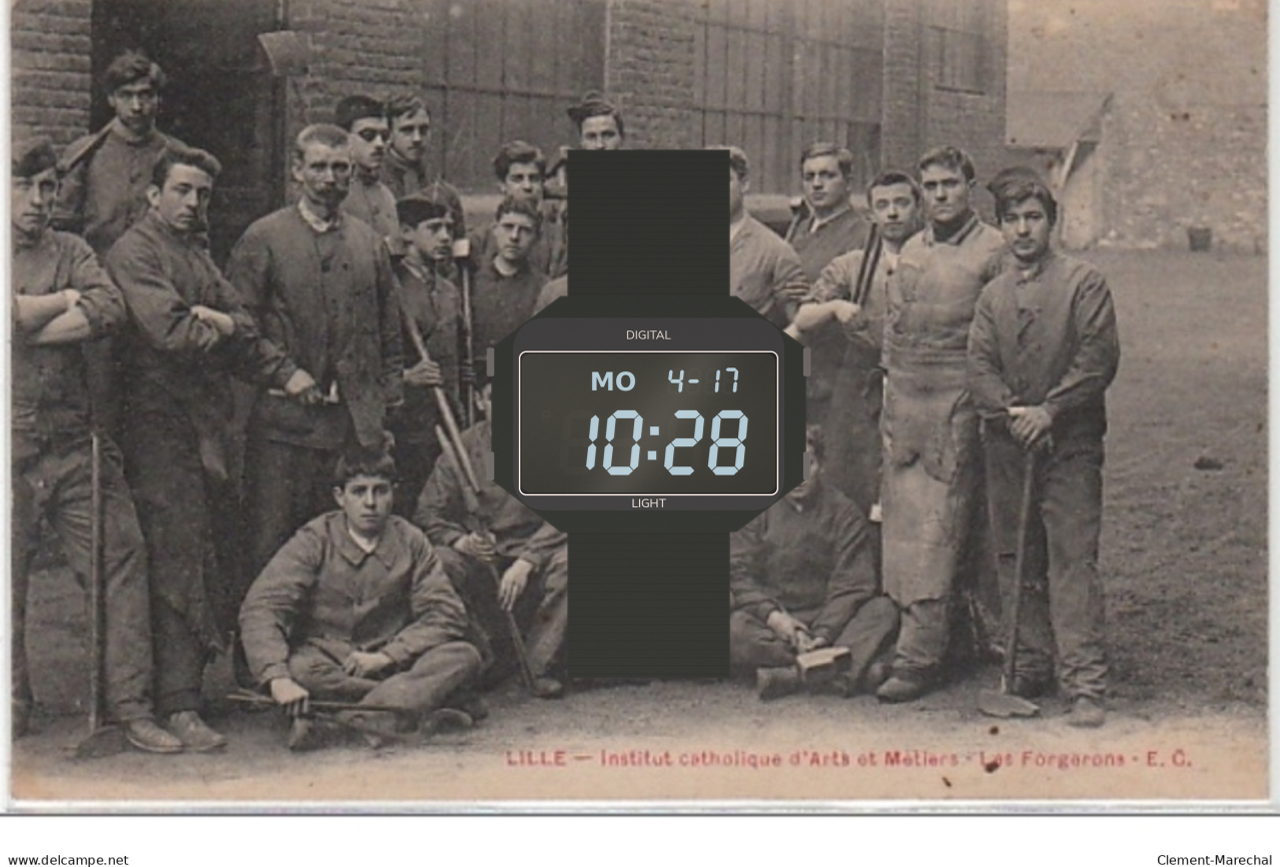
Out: **10:28**
